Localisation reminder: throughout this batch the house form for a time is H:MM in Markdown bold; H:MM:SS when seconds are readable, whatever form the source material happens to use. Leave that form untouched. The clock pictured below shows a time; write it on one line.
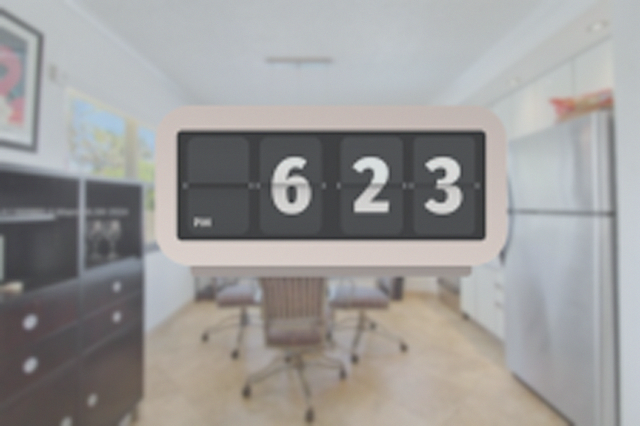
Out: **6:23**
